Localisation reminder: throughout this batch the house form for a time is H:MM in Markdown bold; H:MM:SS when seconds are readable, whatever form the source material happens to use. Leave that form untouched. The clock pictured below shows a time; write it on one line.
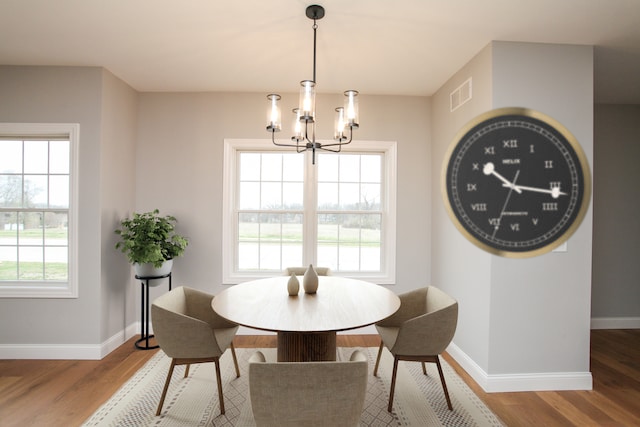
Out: **10:16:34**
